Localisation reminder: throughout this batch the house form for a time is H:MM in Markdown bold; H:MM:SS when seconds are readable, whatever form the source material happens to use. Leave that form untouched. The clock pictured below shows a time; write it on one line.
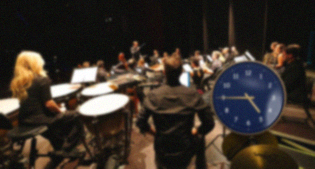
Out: **4:45**
